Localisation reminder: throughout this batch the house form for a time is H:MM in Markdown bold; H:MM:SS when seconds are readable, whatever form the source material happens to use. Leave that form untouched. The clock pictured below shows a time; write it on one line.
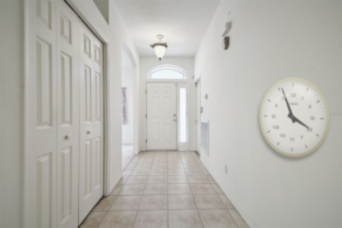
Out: **3:56**
